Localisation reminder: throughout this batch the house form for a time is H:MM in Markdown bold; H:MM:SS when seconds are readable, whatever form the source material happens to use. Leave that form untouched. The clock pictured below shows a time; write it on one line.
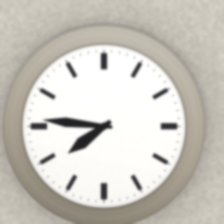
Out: **7:46**
